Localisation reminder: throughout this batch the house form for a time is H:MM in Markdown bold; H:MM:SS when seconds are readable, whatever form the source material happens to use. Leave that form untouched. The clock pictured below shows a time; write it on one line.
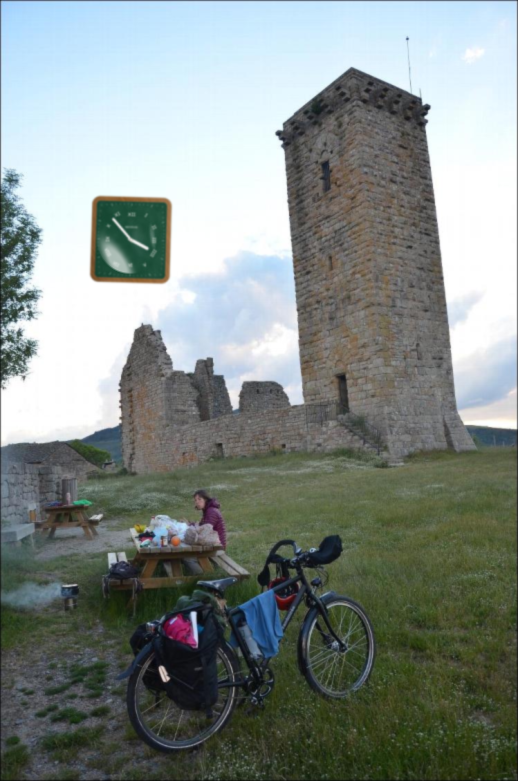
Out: **3:53**
